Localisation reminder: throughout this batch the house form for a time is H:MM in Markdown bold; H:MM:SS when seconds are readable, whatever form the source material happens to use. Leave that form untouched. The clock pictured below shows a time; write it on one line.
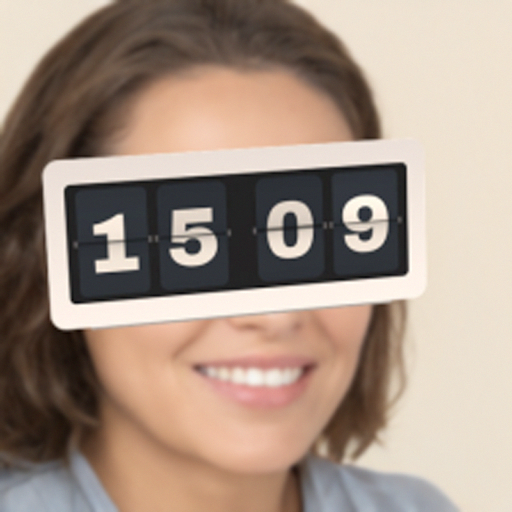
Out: **15:09**
